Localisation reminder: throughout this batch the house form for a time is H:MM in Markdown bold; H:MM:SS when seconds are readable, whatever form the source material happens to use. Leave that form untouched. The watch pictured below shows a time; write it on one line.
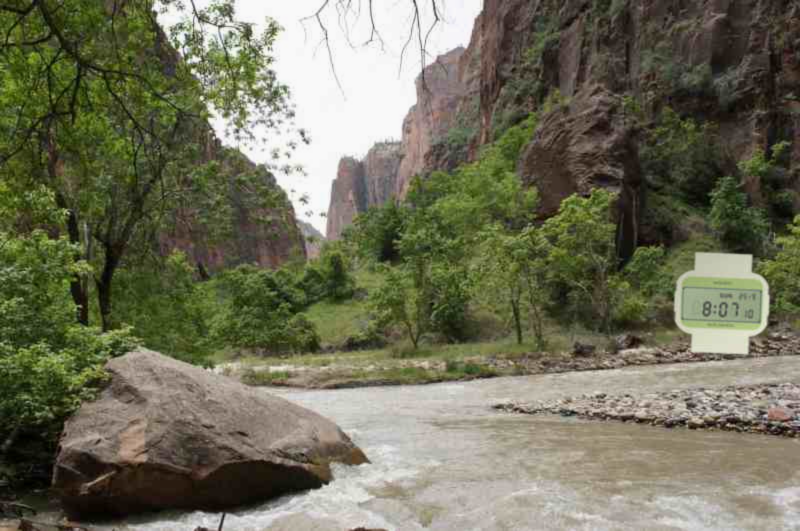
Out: **8:07**
